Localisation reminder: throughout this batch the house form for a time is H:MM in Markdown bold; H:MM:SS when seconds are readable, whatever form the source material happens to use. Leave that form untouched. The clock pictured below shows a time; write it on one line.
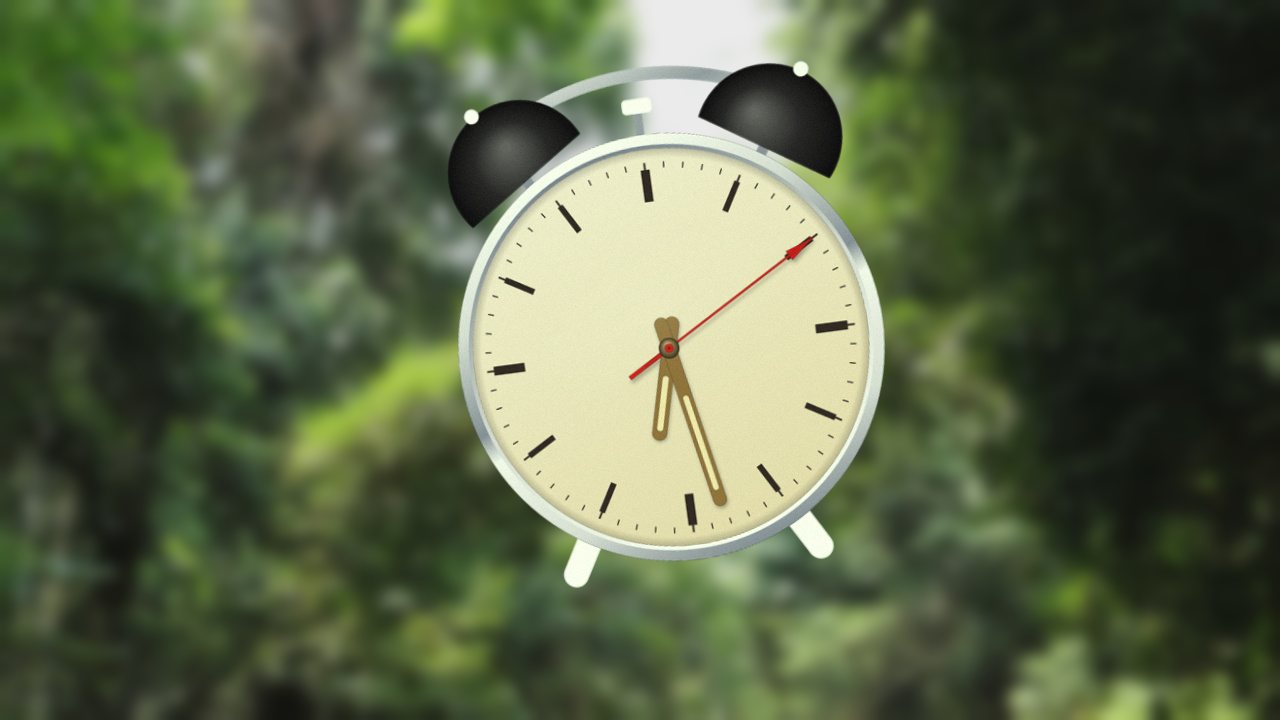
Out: **6:28:10**
